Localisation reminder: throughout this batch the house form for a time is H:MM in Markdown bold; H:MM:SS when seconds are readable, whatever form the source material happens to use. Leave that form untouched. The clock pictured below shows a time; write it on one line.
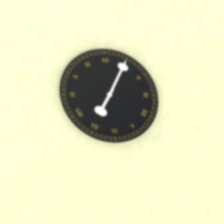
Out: **7:05**
